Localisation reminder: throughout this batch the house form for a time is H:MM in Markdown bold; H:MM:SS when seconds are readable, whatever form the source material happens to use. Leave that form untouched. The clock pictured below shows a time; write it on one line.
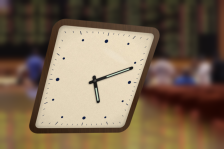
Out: **5:11**
